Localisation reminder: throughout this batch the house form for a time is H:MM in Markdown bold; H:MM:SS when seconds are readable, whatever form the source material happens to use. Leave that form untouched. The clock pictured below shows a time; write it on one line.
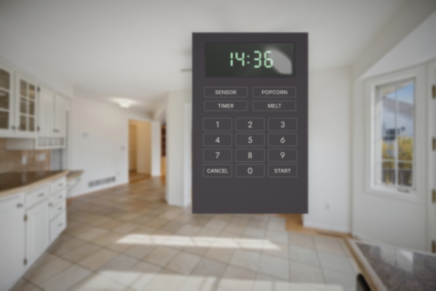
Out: **14:36**
